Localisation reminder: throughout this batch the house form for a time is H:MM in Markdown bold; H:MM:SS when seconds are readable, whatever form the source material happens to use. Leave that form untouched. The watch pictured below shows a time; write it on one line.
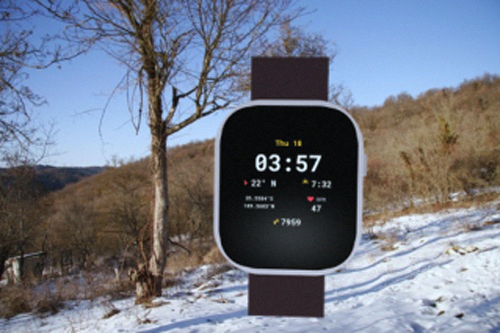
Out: **3:57**
